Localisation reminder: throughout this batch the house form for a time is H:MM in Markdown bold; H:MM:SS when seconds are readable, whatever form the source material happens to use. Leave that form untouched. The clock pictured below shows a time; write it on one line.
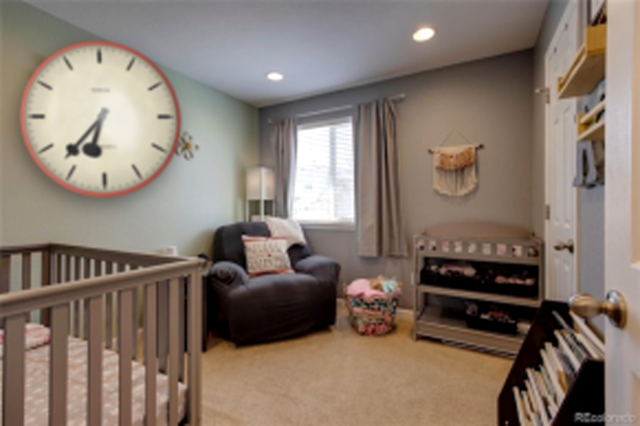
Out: **6:37**
